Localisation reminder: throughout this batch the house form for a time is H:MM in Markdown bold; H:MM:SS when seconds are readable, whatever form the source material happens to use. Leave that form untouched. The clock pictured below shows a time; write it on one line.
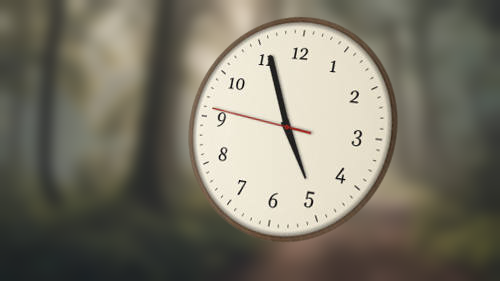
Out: **4:55:46**
